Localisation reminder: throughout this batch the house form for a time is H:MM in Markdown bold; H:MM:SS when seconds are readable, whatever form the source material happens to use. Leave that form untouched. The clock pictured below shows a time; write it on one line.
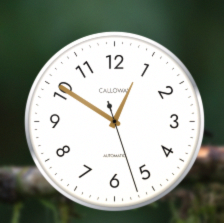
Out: **12:50:27**
